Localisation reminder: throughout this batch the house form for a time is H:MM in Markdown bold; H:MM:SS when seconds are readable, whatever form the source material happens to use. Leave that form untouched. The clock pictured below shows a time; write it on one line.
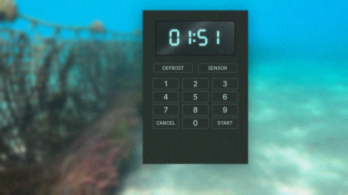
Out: **1:51**
